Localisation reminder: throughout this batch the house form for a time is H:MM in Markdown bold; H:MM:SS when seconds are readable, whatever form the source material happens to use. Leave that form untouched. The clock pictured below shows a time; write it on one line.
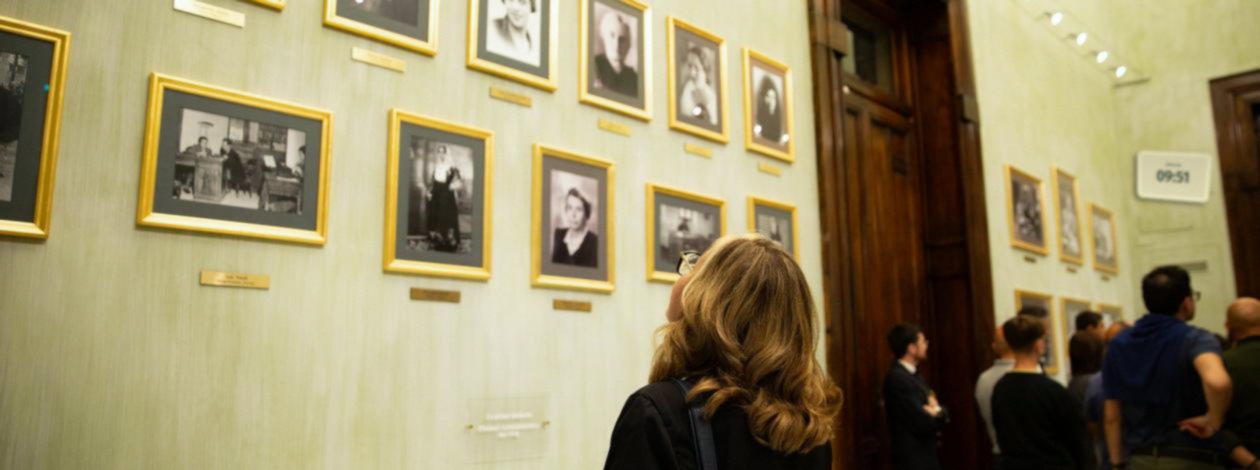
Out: **9:51**
